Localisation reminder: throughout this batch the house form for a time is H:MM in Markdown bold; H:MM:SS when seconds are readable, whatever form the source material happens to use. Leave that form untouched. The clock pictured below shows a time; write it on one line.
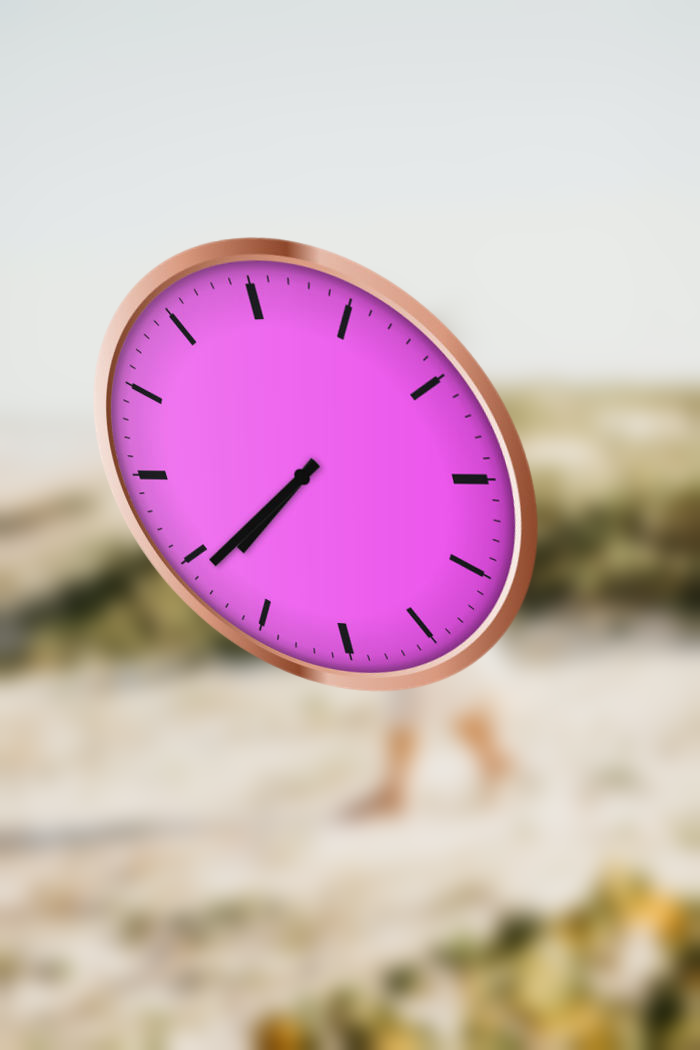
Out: **7:39**
